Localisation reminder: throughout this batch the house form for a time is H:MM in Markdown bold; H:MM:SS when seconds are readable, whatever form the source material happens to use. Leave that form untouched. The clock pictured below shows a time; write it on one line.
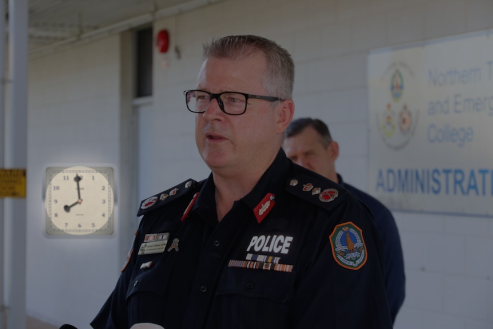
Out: **7:59**
